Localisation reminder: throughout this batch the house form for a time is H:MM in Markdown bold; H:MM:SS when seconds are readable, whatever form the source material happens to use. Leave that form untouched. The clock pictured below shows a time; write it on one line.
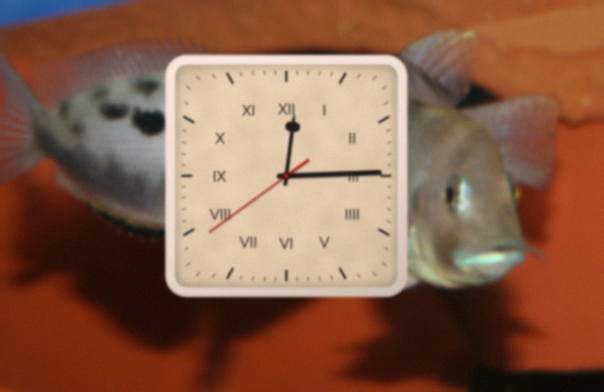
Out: **12:14:39**
